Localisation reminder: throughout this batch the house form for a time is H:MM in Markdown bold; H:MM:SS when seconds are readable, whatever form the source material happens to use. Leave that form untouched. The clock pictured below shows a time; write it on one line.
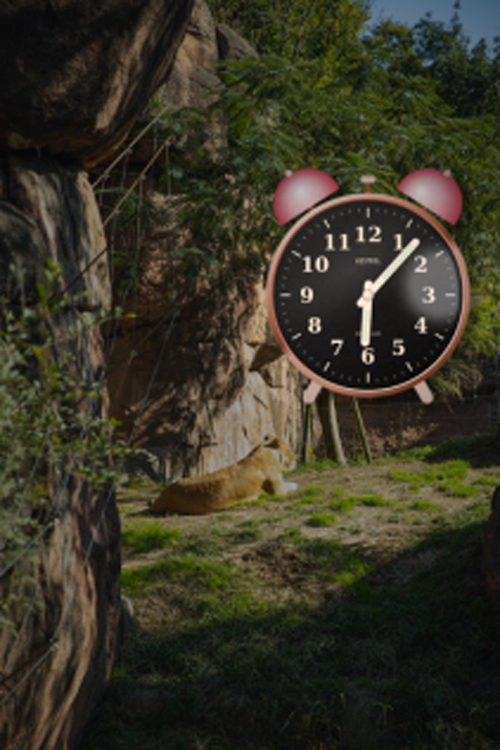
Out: **6:07**
